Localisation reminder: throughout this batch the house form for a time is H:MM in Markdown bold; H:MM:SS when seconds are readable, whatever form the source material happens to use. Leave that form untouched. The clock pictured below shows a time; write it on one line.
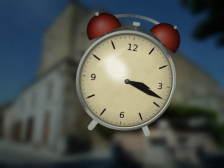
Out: **3:18**
